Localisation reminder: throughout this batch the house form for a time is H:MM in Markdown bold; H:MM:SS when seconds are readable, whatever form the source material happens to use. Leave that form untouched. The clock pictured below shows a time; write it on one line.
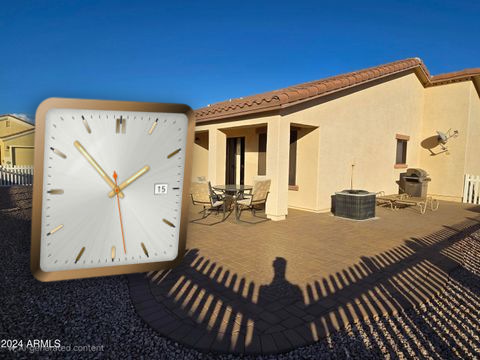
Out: **1:52:28**
